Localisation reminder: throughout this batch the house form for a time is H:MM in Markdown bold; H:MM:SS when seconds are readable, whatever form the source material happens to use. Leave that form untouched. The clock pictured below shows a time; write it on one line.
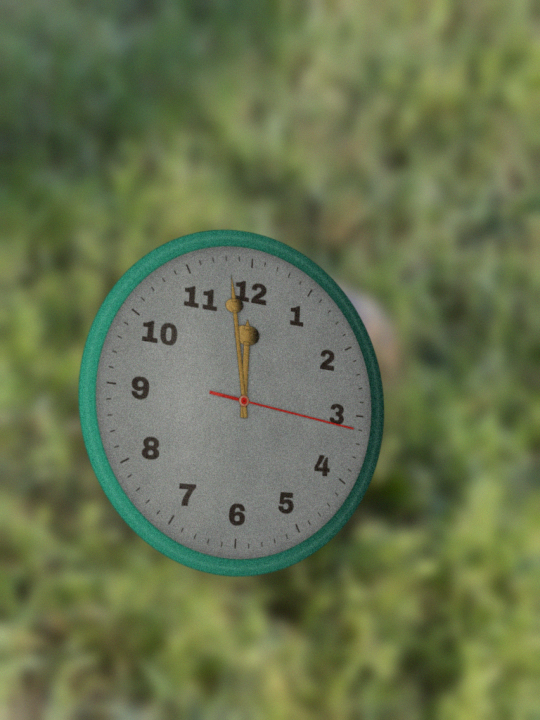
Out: **11:58:16**
